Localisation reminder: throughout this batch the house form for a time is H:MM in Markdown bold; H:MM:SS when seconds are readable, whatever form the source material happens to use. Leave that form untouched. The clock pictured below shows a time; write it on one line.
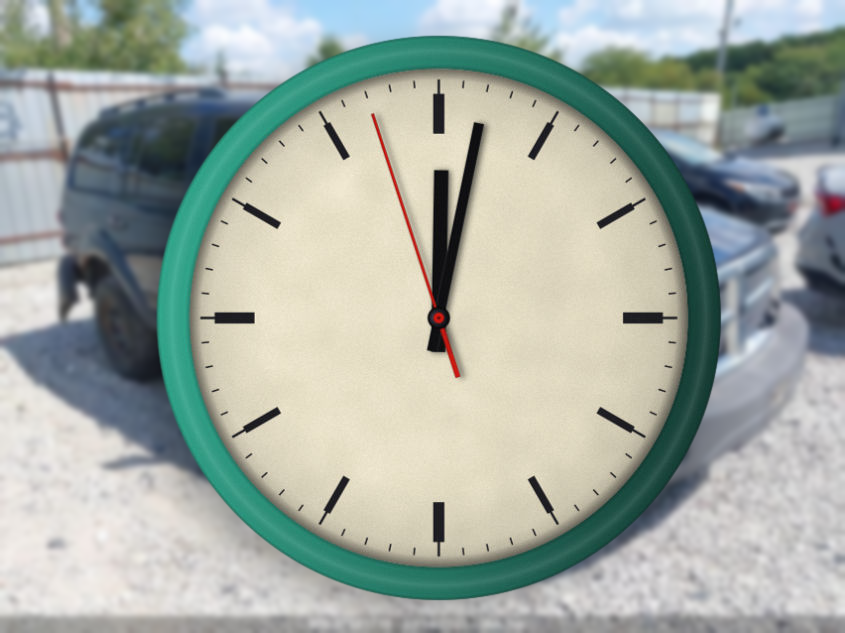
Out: **12:01:57**
